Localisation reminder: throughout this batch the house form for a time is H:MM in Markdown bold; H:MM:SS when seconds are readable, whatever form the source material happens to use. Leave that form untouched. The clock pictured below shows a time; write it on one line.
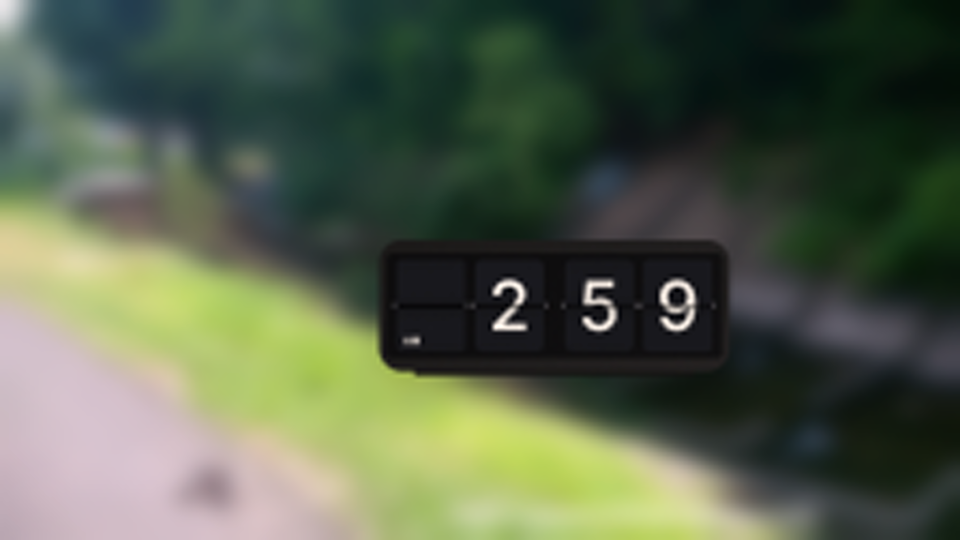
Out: **2:59**
